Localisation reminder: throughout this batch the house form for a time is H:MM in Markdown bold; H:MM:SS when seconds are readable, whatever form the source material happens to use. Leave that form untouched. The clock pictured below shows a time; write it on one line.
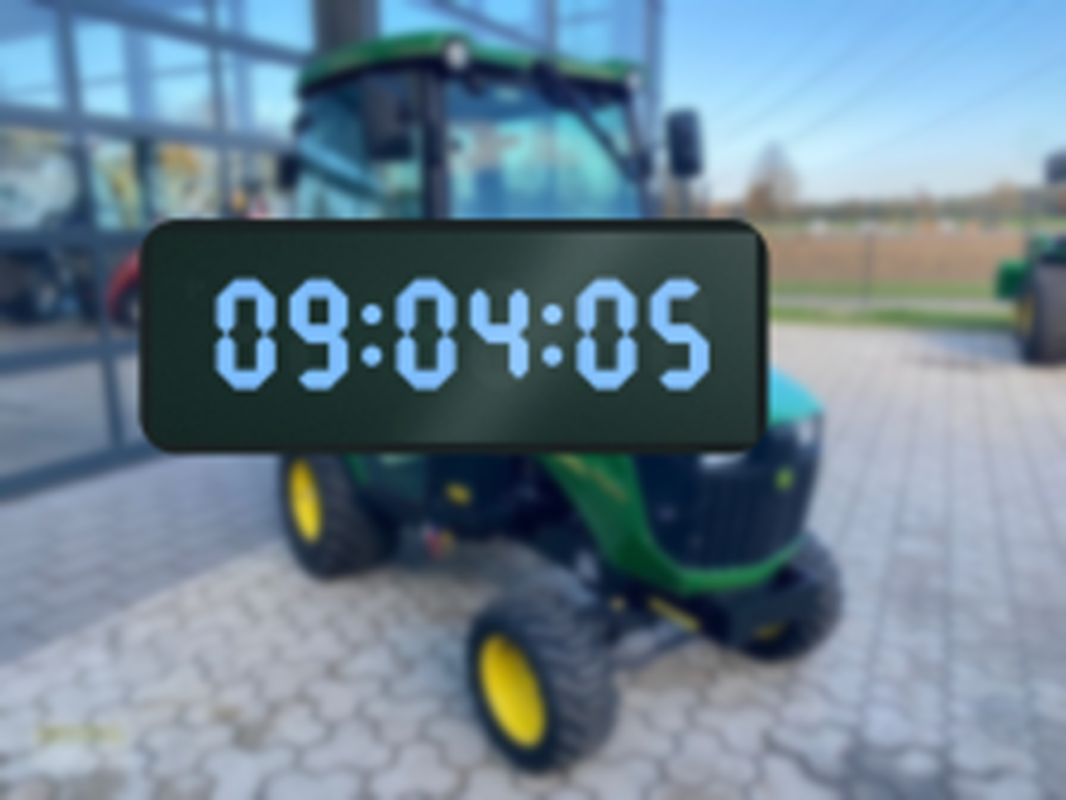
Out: **9:04:05**
